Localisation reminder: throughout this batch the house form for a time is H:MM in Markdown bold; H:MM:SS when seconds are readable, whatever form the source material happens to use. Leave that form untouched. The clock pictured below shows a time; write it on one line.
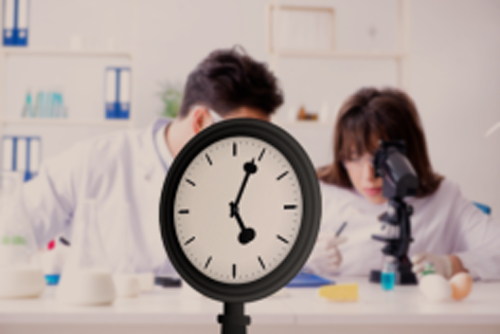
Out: **5:04**
